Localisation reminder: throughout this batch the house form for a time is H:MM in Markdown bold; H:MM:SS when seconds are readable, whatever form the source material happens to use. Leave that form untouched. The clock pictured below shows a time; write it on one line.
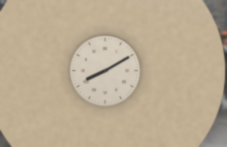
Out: **8:10**
